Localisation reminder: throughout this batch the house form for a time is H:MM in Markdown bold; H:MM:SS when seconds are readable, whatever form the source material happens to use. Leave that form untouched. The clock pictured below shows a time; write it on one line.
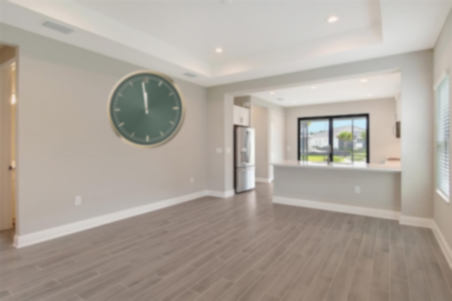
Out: **11:59**
